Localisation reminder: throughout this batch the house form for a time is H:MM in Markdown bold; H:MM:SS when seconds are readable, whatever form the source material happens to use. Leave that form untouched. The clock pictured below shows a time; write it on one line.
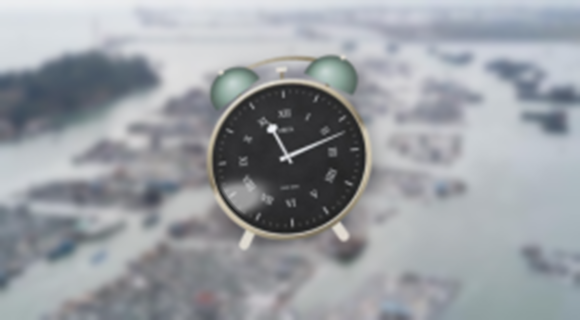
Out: **11:12**
